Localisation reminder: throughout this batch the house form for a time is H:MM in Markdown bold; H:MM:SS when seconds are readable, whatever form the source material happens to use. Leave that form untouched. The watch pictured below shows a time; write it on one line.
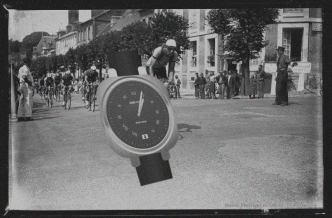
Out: **1:04**
